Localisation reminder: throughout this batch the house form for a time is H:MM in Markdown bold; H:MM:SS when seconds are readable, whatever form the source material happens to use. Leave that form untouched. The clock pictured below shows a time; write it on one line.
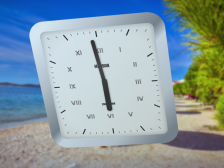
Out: **5:59**
